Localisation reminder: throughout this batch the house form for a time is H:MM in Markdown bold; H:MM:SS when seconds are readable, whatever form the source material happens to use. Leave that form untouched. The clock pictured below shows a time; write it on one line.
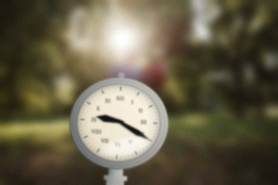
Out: **9:20**
